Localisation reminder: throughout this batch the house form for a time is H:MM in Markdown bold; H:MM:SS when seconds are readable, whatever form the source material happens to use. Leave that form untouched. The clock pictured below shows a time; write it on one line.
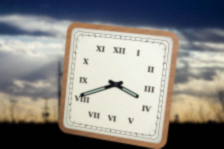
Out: **3:41**
